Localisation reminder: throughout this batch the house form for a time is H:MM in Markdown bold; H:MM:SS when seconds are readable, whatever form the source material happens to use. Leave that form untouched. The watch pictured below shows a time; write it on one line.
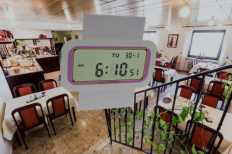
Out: **6:10:51**
